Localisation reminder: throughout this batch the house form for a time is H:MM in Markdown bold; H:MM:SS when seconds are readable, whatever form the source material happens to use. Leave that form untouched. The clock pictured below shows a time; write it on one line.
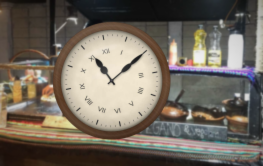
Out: **11:10**
